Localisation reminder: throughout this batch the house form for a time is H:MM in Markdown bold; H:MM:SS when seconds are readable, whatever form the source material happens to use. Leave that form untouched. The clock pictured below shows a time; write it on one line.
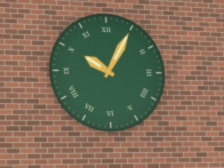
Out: **10:05**
